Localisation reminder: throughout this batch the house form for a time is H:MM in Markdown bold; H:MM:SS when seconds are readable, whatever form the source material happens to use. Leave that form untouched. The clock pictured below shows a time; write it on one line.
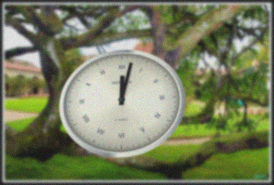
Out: **12:02**
